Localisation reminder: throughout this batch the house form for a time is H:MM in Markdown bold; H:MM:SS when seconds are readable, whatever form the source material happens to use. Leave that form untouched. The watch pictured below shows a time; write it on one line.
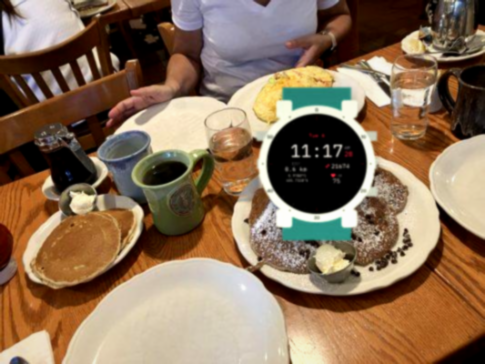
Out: **11:17**
